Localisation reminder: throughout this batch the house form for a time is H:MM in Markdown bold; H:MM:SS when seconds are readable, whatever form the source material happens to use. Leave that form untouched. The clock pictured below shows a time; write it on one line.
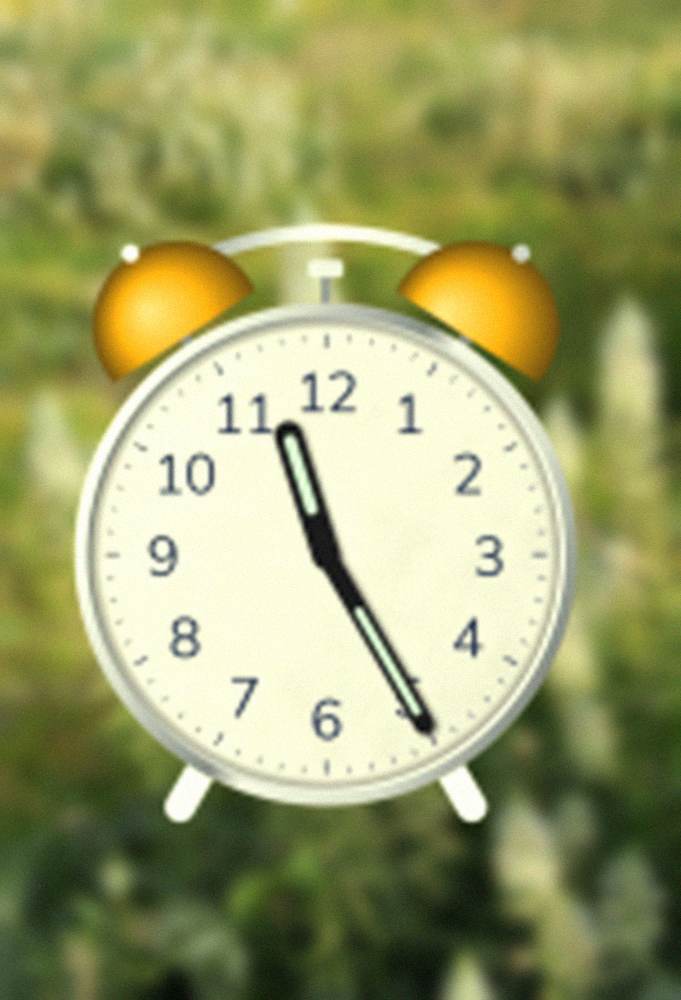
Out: **11:25**
